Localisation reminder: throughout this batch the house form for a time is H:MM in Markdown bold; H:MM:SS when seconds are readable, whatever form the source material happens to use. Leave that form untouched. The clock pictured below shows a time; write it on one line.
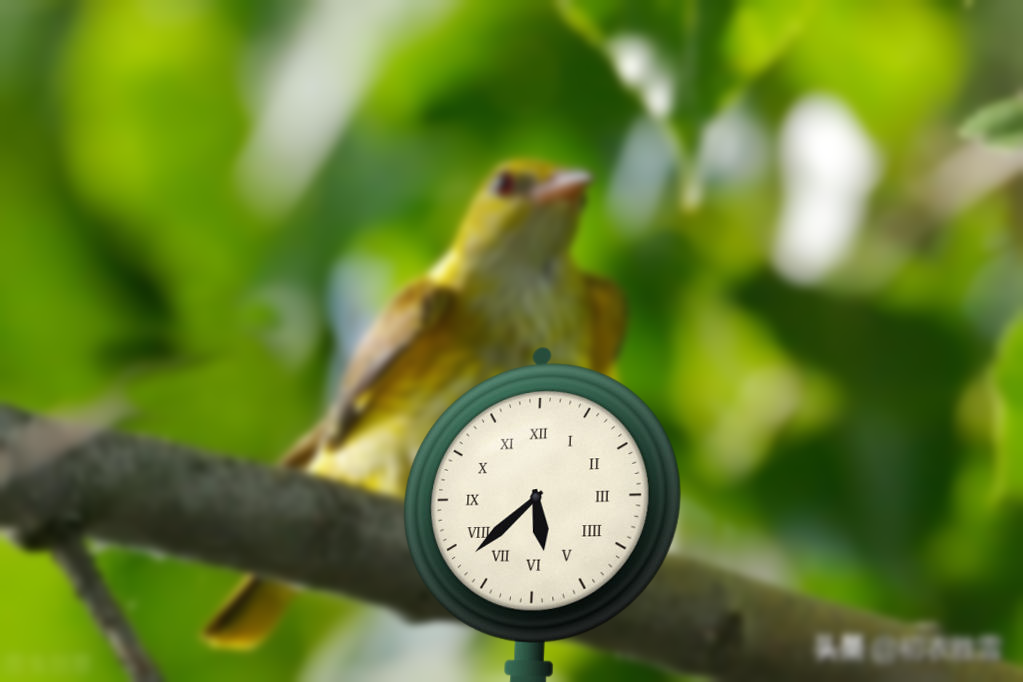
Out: **5:38**
